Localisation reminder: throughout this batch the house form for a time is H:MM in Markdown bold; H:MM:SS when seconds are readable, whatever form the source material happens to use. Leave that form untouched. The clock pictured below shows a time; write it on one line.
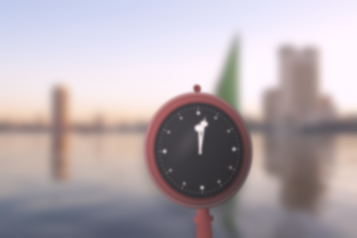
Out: **12:02**
